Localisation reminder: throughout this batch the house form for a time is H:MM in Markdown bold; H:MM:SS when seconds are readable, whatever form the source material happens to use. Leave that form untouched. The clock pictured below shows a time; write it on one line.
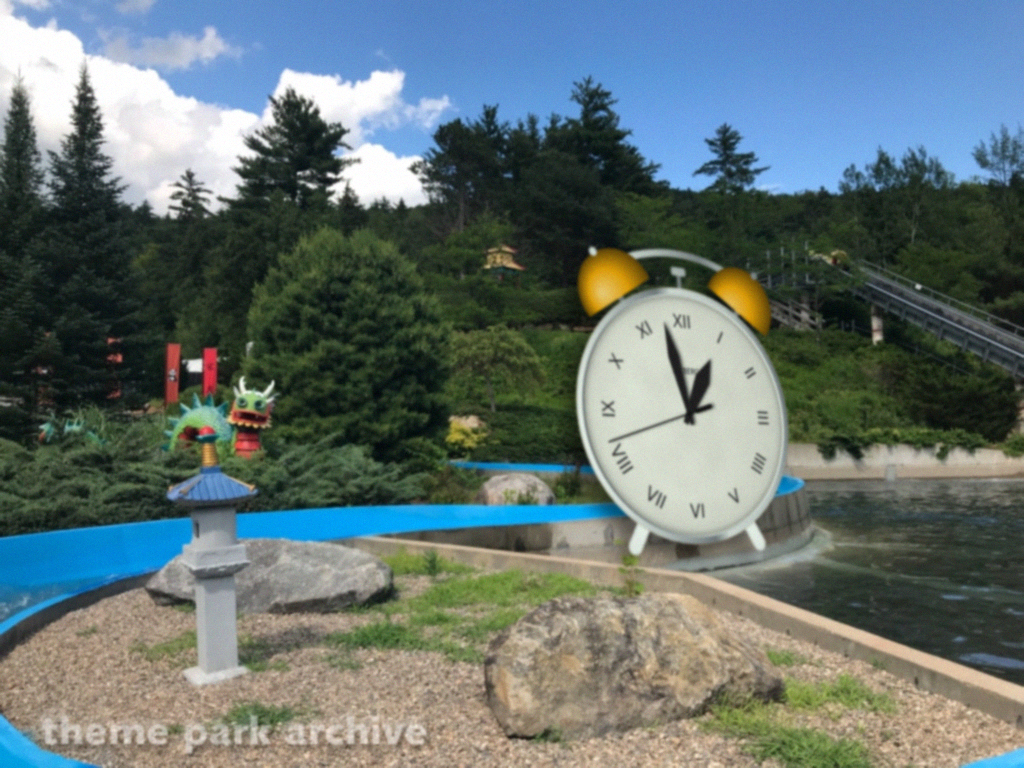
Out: **12:57:42**
